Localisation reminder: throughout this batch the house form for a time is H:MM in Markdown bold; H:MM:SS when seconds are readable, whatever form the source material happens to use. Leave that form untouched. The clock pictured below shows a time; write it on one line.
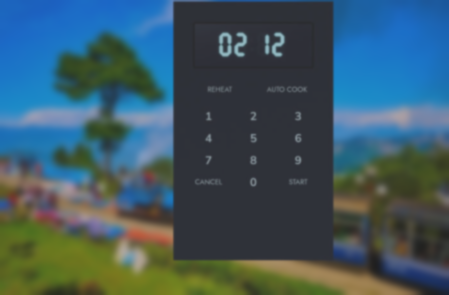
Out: **2:12**
